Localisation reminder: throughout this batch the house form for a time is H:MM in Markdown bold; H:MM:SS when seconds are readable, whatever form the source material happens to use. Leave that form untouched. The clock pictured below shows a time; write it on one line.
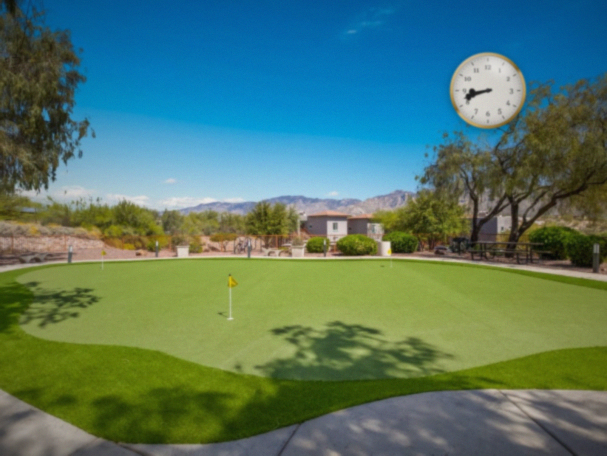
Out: **8:42**
